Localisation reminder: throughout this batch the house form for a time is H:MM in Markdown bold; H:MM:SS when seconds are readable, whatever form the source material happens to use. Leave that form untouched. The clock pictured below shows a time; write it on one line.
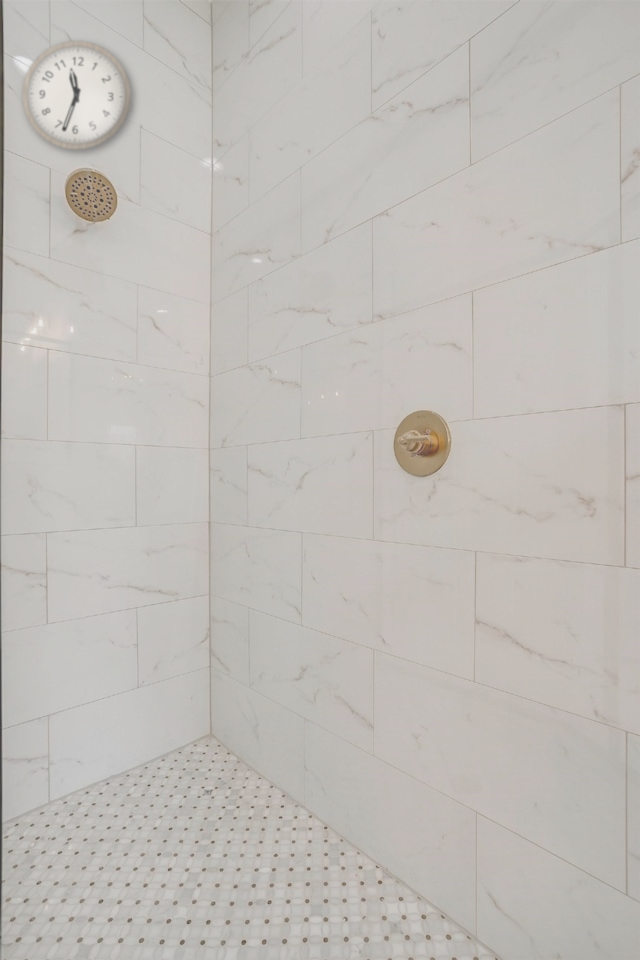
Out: **11:33**
